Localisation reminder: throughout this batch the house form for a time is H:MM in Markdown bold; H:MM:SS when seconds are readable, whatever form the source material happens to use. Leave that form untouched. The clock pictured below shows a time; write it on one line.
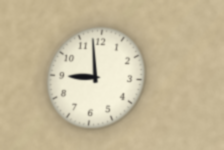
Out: **8:58**
